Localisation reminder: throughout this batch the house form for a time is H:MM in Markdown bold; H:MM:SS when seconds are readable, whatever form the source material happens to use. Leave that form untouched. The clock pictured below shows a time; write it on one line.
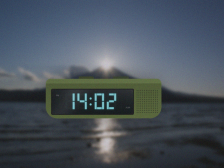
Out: **14:02**
